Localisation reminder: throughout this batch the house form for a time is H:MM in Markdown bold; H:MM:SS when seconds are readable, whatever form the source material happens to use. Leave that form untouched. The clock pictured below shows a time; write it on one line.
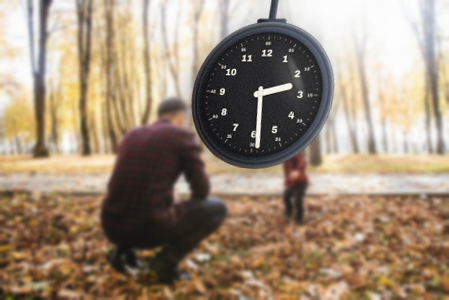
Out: **2:29**
